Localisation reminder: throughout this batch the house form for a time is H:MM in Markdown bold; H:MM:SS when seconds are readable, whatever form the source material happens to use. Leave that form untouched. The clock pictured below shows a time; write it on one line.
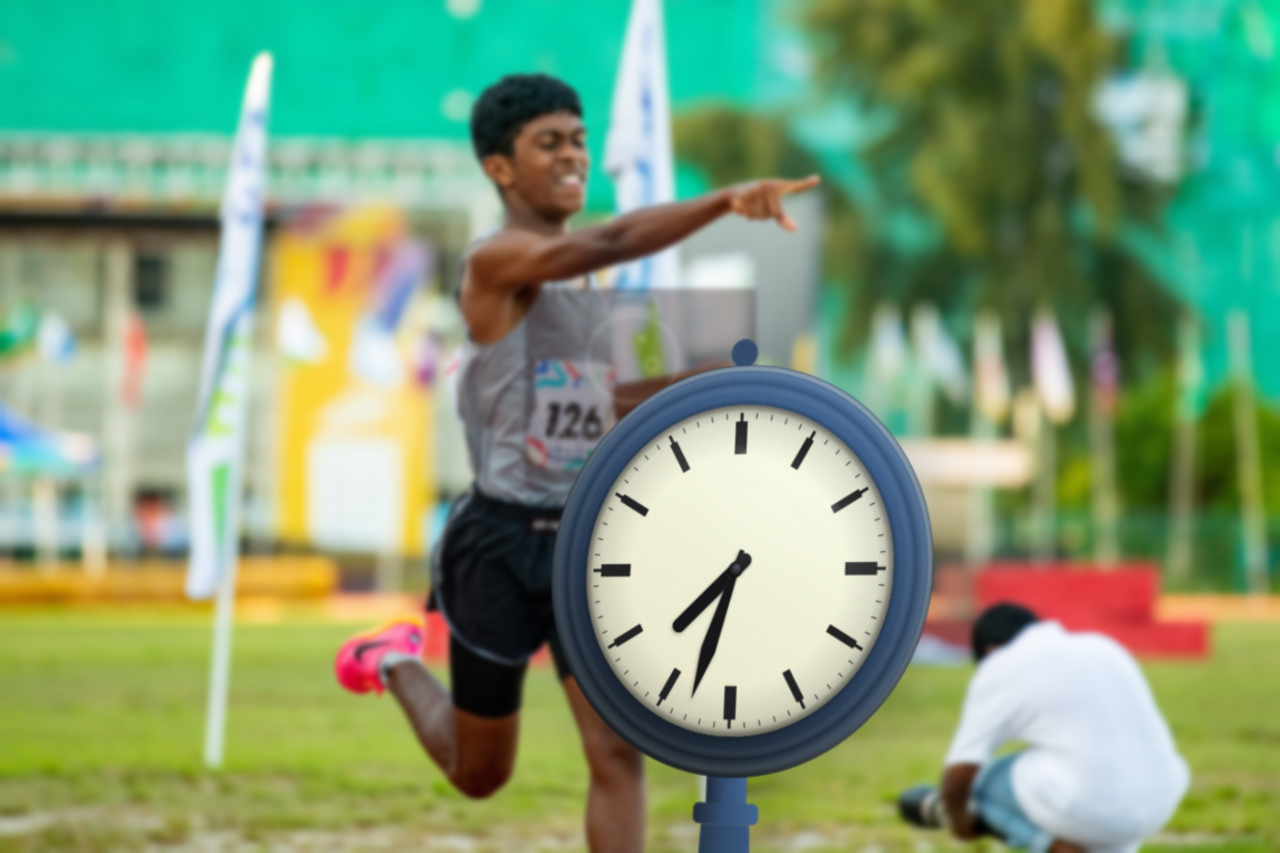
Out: **7:33**
